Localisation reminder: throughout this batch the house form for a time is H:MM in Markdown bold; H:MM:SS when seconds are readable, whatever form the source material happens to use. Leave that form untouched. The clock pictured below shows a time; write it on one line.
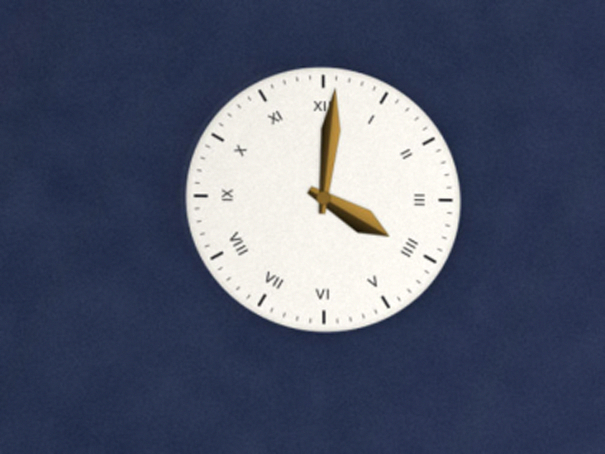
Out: **4:01**
